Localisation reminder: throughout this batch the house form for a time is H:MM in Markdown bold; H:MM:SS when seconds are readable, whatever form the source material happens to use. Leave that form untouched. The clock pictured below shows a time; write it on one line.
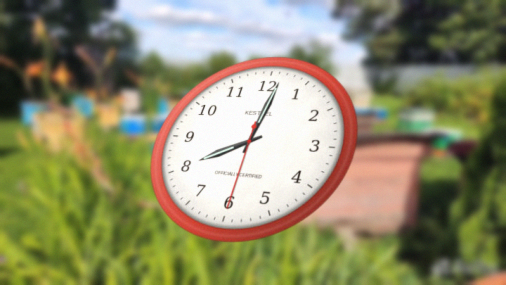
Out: **8:01:30**
